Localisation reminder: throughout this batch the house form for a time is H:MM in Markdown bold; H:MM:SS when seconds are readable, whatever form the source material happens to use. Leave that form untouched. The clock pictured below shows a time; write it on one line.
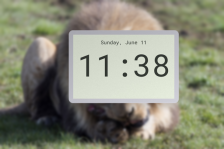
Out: **11:38**
